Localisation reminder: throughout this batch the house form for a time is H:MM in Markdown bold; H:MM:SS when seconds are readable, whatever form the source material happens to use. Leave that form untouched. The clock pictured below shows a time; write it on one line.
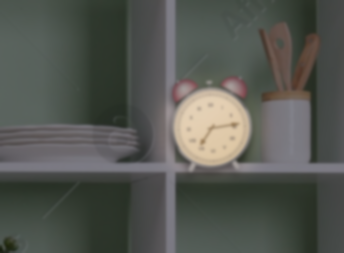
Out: **7:14**
